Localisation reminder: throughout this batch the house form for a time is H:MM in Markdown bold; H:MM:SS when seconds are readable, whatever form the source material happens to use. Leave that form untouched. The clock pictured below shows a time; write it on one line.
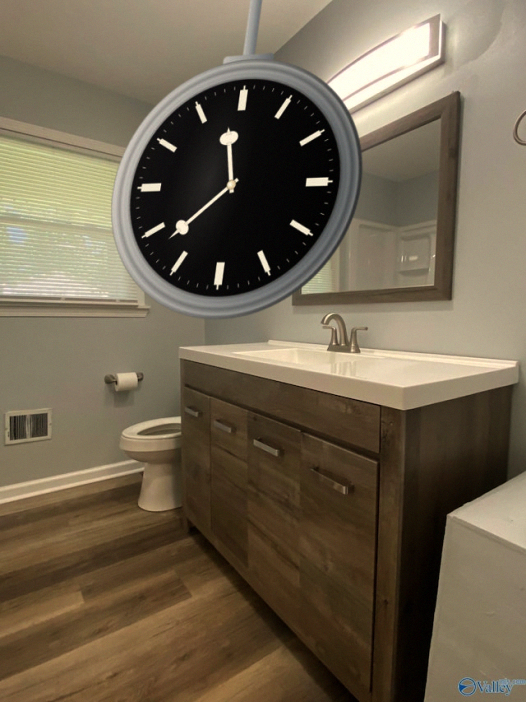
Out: **11:38**
